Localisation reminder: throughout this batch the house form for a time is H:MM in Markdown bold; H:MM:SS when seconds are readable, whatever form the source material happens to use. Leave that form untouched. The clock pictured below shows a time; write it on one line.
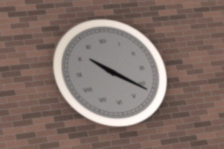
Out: **10:21**
